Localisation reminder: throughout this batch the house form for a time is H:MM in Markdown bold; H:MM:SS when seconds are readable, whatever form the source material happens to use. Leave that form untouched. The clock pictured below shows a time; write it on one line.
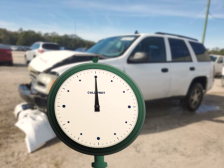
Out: **12:00**
